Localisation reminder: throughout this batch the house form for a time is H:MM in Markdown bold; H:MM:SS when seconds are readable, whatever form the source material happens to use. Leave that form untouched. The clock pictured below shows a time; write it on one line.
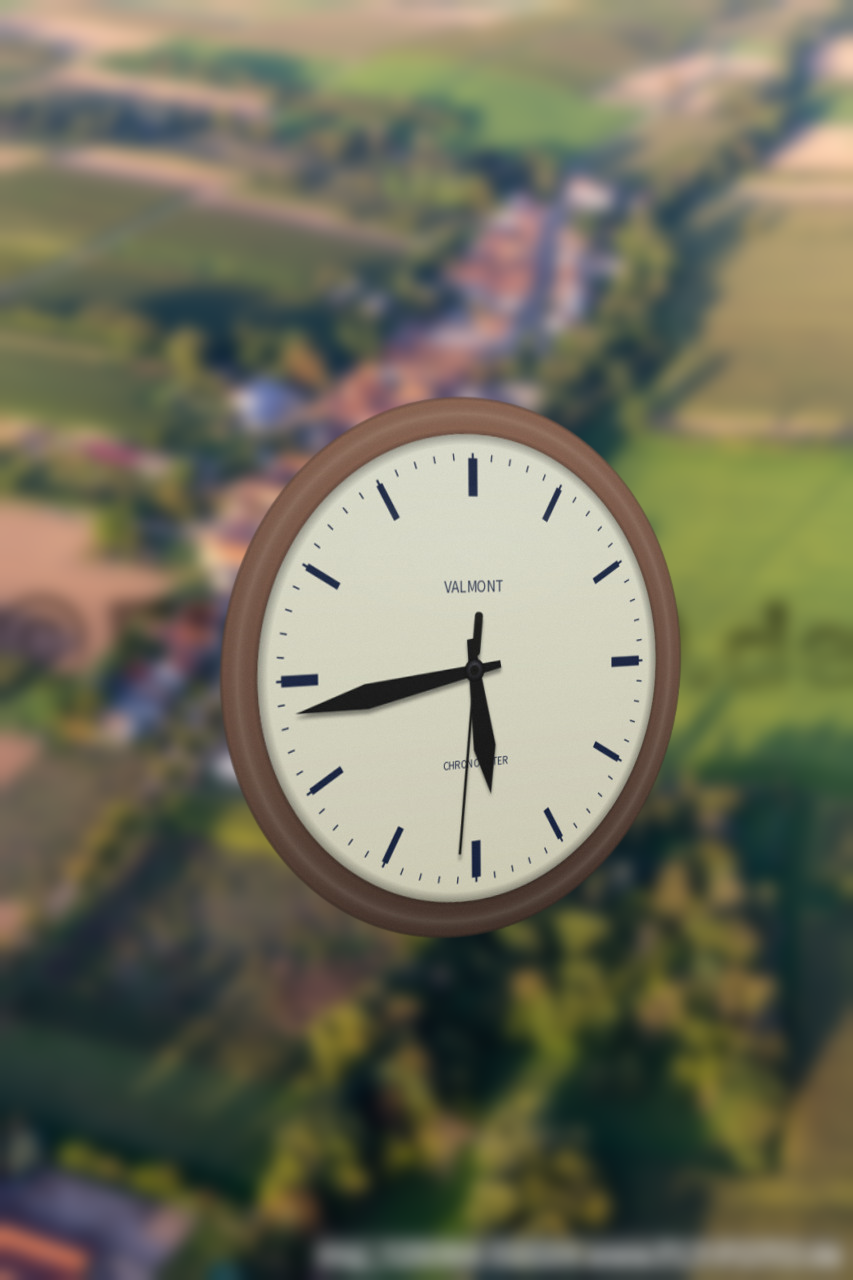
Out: **5:43:31**
